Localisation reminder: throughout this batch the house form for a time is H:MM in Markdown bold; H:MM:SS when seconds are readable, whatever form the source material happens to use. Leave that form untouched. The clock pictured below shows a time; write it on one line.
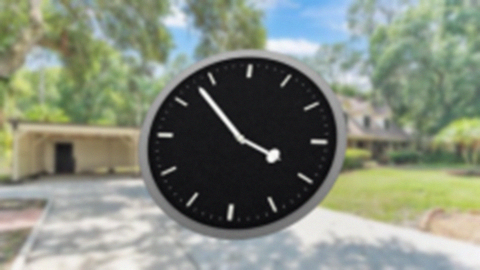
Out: **3:53**
